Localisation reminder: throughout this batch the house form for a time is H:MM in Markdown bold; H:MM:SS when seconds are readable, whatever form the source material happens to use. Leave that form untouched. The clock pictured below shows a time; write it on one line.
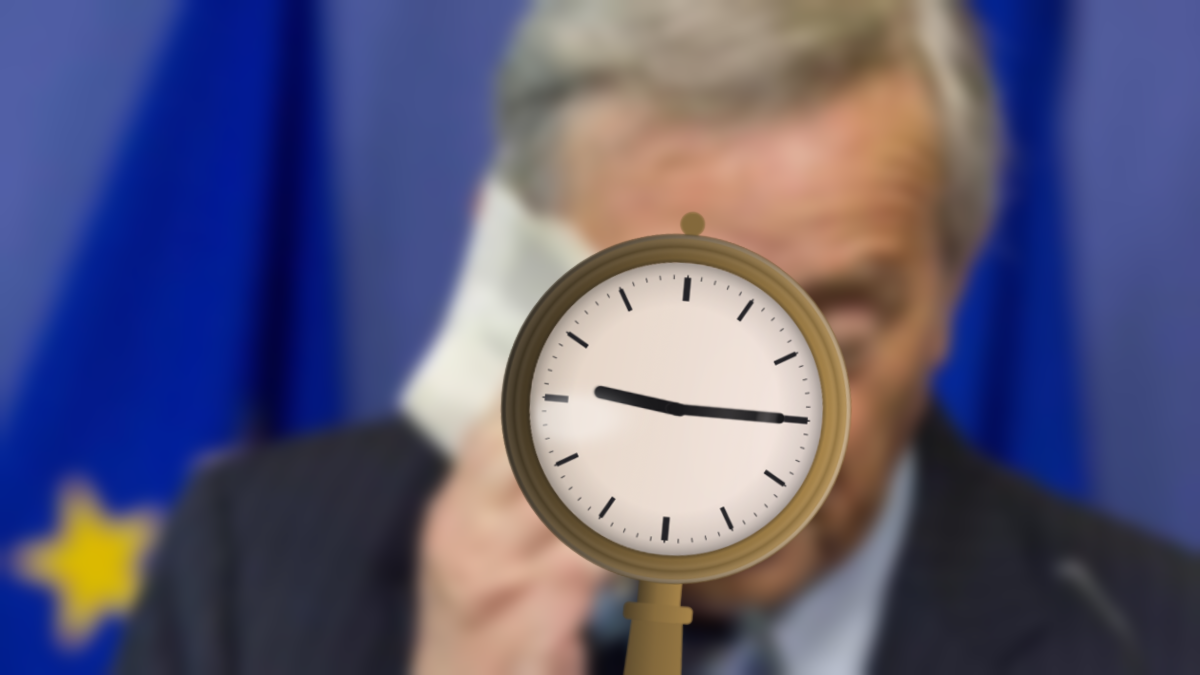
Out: **9:15**
